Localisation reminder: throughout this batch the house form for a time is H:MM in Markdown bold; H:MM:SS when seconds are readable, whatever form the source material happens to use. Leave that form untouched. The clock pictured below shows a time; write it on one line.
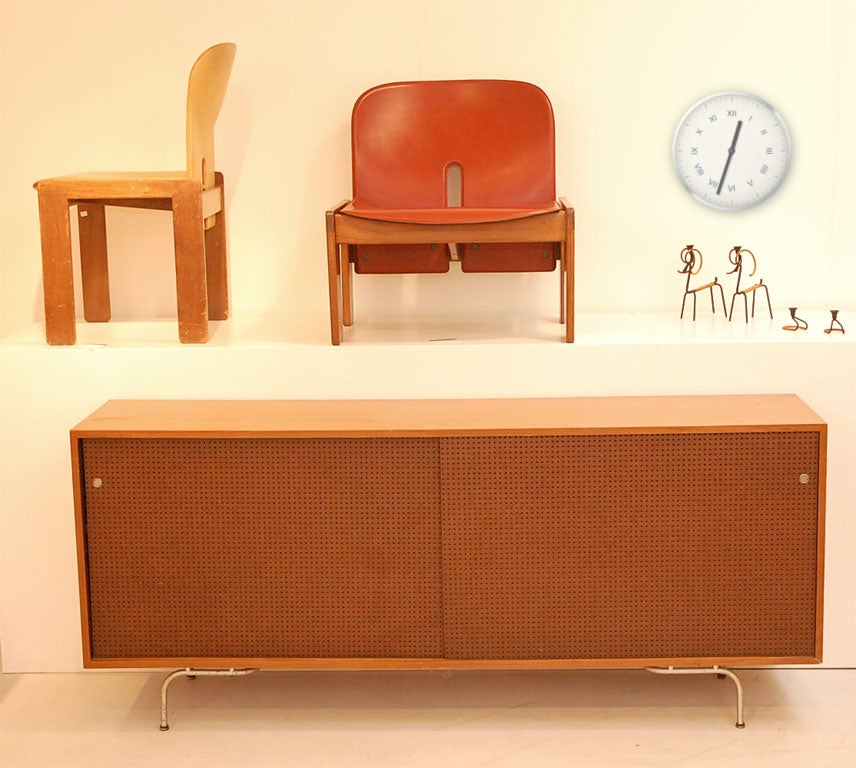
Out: **12:33**
